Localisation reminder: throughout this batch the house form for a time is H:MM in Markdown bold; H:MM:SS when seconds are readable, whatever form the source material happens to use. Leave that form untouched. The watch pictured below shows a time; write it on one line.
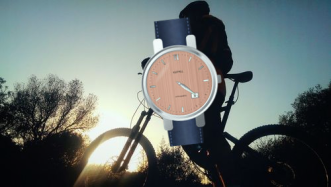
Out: **4:22**
